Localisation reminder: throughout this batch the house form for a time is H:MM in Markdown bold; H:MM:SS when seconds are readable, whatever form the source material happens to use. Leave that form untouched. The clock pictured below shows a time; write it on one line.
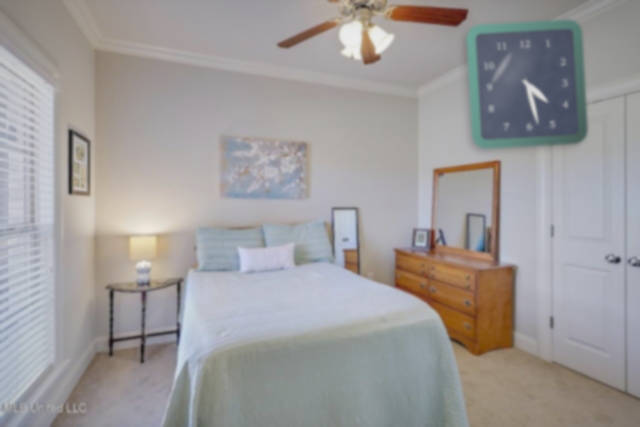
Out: **4:28**
